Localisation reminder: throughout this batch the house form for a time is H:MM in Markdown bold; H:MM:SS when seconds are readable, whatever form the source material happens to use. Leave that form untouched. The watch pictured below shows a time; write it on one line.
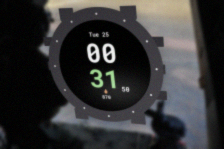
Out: **0:31**
